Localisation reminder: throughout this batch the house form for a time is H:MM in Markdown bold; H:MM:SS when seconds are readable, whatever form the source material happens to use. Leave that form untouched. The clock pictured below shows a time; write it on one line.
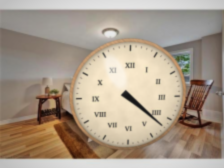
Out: **4:22**
